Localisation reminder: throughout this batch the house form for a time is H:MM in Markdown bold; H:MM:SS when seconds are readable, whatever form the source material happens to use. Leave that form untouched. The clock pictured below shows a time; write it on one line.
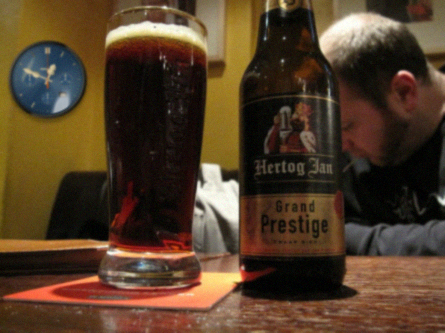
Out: **12:49**
